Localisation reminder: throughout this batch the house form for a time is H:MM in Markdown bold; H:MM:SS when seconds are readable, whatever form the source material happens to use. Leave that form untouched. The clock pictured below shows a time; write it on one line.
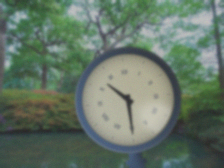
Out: **10:30**
